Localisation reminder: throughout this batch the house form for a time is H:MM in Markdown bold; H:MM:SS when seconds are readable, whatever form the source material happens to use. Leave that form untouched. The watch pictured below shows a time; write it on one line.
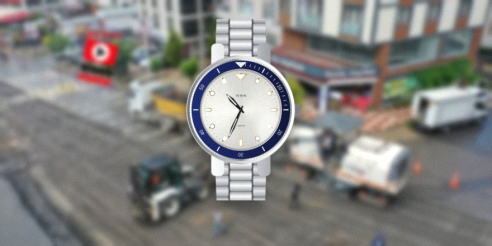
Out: **10:34**
